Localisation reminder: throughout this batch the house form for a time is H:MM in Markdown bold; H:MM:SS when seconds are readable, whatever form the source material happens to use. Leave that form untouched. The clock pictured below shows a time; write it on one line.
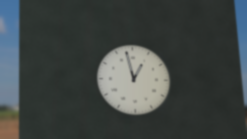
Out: **12:58**
